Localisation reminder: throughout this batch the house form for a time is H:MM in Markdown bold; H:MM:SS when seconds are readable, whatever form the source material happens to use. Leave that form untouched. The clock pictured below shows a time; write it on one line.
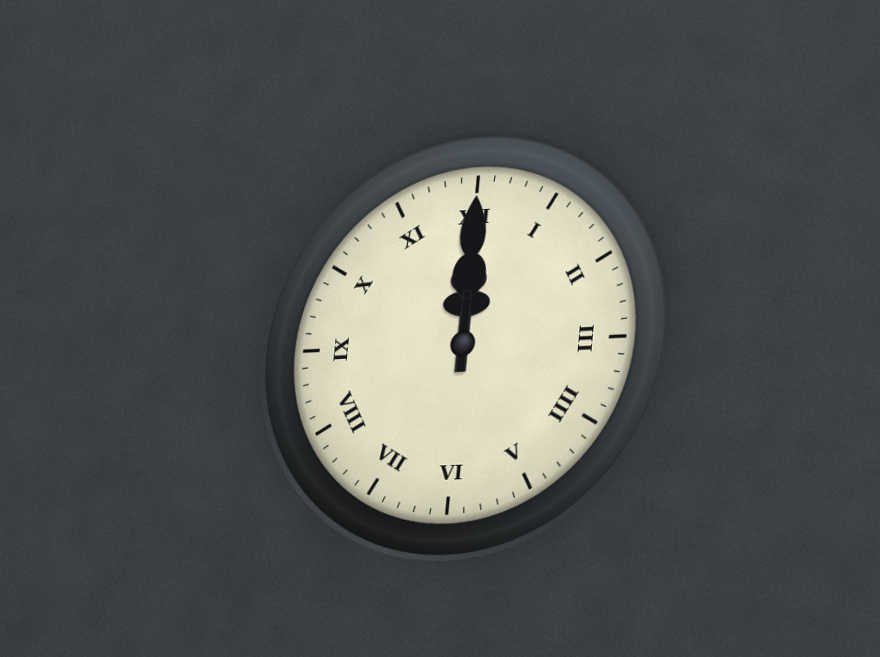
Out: **12:00**
